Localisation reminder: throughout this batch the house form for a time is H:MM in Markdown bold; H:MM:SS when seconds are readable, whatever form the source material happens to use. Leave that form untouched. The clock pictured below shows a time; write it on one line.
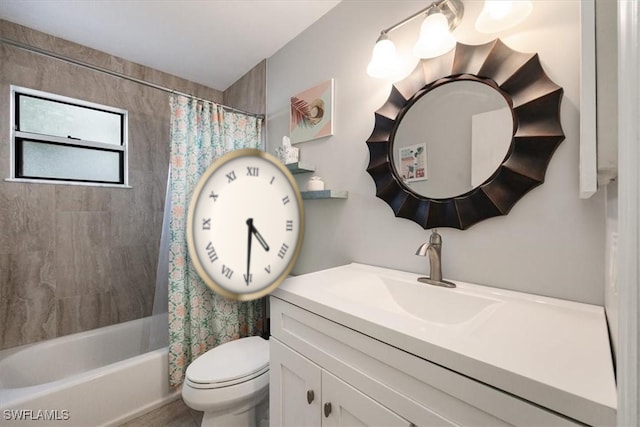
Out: **4:30**
